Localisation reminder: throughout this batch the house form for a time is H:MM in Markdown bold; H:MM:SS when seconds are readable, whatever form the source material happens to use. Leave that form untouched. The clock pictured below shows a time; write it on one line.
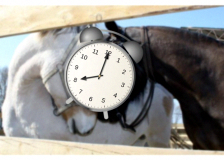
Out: **8:00**
